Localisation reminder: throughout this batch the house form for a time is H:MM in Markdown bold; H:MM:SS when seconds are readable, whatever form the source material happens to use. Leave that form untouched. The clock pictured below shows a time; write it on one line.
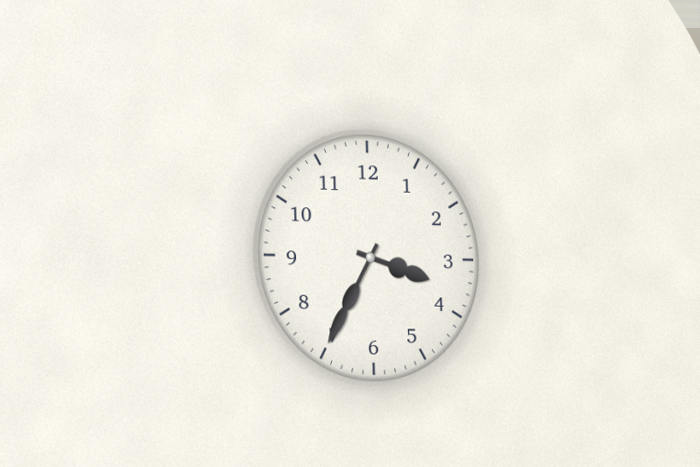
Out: **3:35**
